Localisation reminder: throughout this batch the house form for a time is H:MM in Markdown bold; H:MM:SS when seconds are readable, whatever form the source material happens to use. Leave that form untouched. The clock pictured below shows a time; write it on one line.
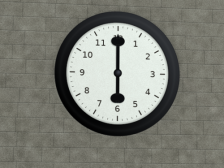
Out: **6:00**
